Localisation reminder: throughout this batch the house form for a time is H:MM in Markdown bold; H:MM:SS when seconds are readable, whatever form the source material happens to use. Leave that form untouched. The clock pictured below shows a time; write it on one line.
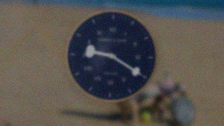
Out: **9:20**
